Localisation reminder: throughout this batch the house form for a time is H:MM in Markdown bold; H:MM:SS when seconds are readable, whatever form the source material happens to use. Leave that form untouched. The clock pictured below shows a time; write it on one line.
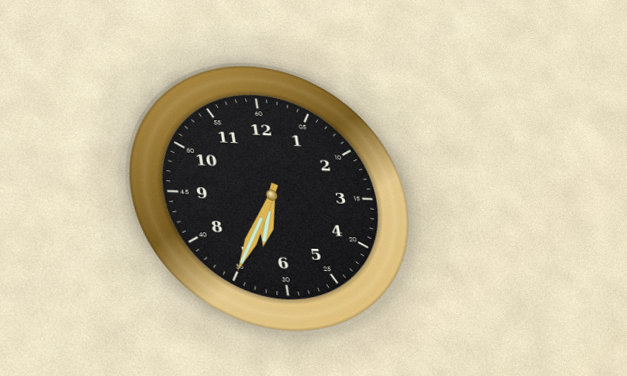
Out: **6:35**
